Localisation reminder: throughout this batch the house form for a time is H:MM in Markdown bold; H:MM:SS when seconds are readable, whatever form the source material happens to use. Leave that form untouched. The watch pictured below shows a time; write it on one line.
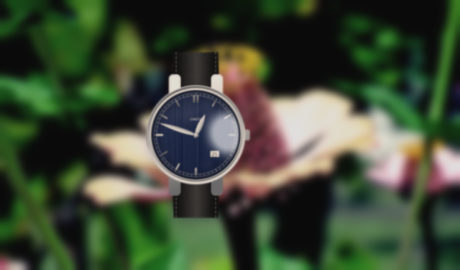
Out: **12:48**
